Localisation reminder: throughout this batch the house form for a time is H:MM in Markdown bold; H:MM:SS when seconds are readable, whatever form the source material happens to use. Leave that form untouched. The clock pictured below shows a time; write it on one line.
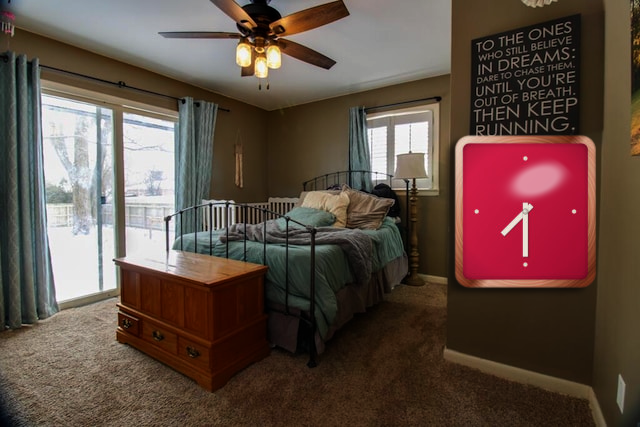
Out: **7:30**
